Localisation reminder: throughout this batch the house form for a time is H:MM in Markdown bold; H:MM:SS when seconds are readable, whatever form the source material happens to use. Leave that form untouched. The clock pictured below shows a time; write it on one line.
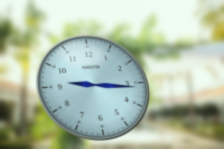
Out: **9:16**
